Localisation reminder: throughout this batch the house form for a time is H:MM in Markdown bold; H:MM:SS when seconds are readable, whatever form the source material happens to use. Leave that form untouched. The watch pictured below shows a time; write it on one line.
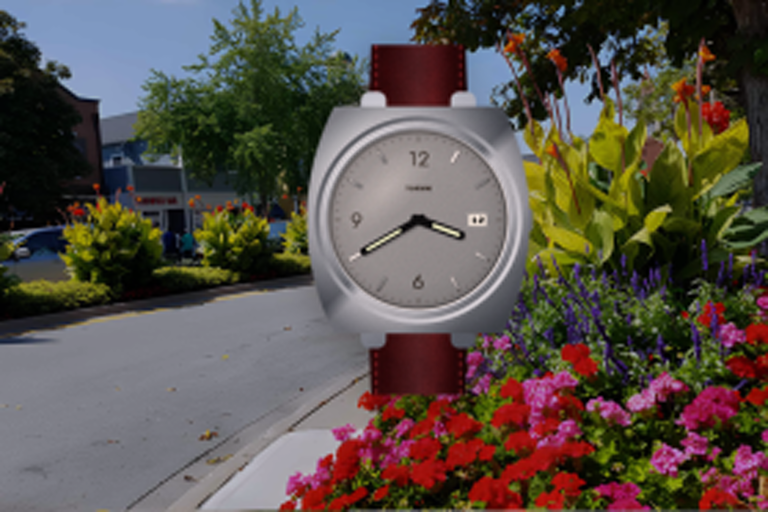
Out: **3:40**
